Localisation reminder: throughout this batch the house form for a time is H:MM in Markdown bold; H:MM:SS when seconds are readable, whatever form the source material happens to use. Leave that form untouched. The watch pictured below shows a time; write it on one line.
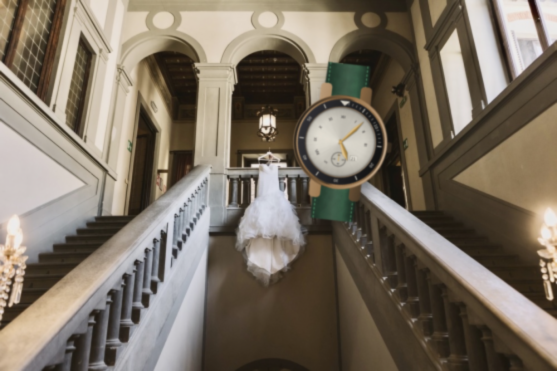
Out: **5:07**
